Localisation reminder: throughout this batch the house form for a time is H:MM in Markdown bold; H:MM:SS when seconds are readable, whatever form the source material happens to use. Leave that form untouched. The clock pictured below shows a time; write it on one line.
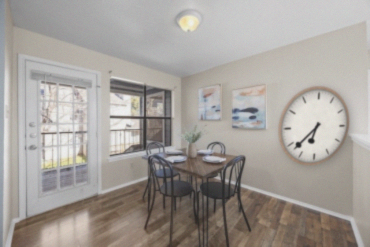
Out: **6:38**
